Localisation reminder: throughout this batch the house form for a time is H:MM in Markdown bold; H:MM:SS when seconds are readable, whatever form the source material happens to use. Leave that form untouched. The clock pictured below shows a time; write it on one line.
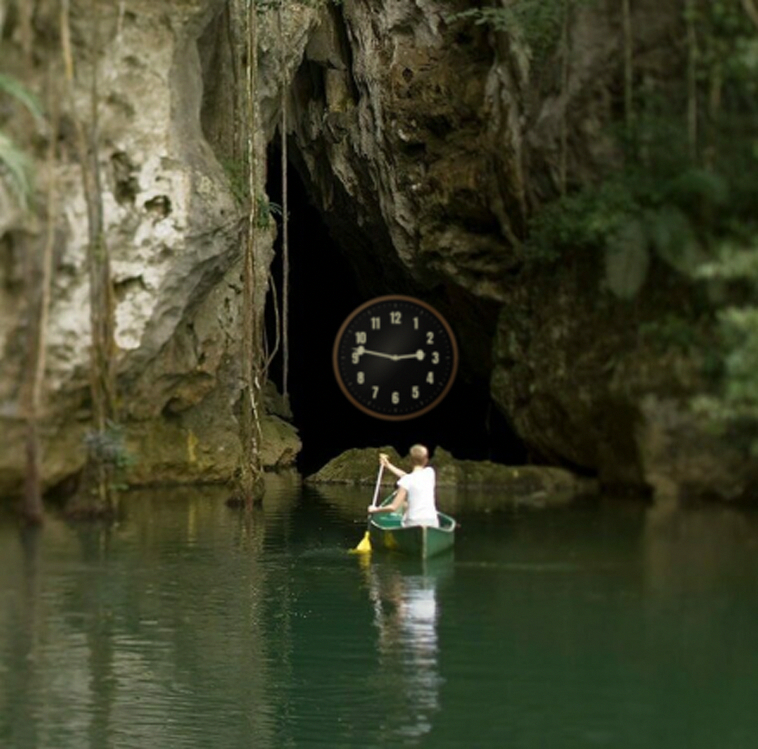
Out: **2:47**
